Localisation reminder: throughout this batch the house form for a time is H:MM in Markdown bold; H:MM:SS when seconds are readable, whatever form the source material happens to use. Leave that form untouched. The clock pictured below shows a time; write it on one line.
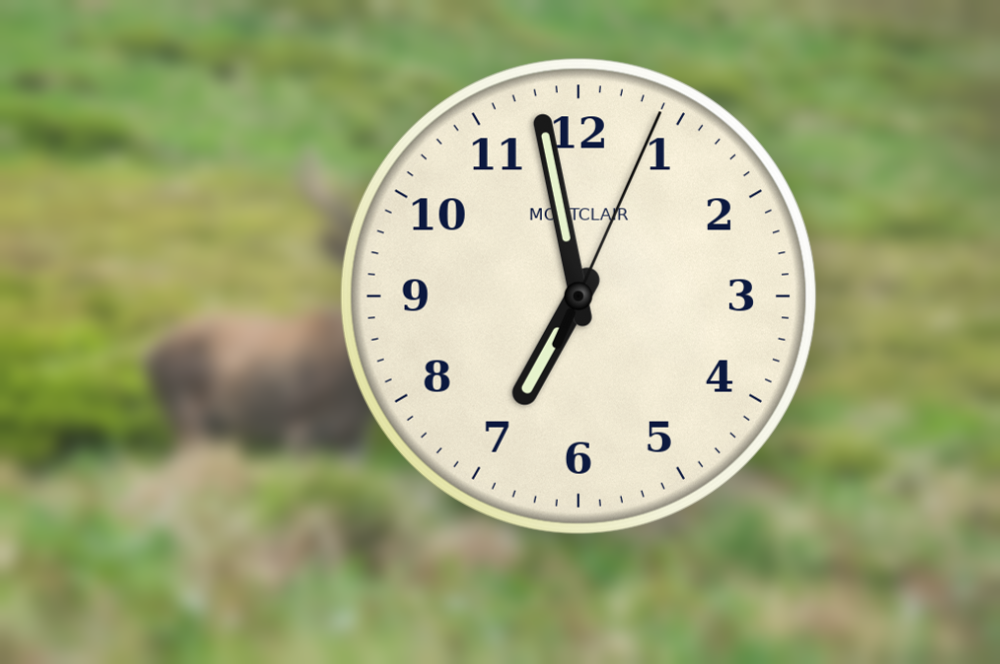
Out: **6:58:04**
